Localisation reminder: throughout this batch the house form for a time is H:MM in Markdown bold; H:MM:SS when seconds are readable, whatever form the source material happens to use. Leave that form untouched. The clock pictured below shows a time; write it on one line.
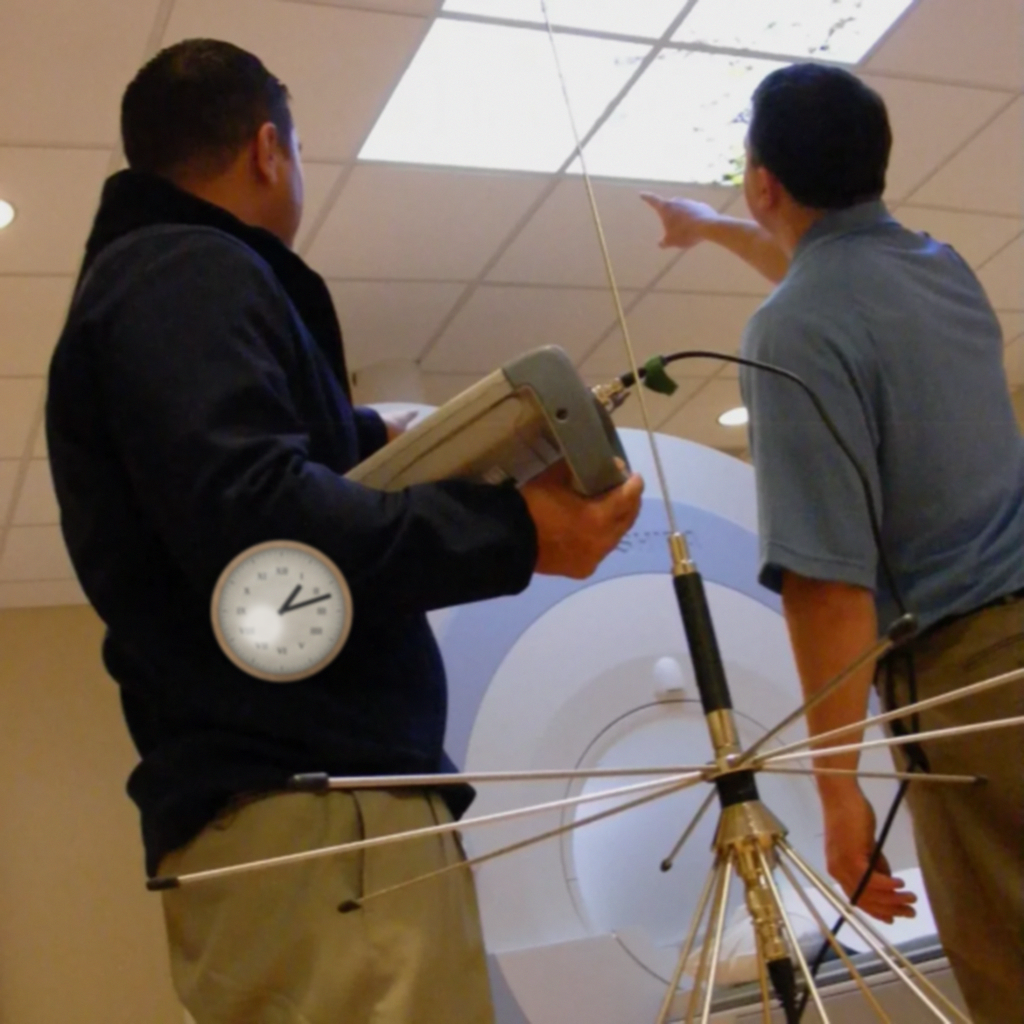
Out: **1:12**
